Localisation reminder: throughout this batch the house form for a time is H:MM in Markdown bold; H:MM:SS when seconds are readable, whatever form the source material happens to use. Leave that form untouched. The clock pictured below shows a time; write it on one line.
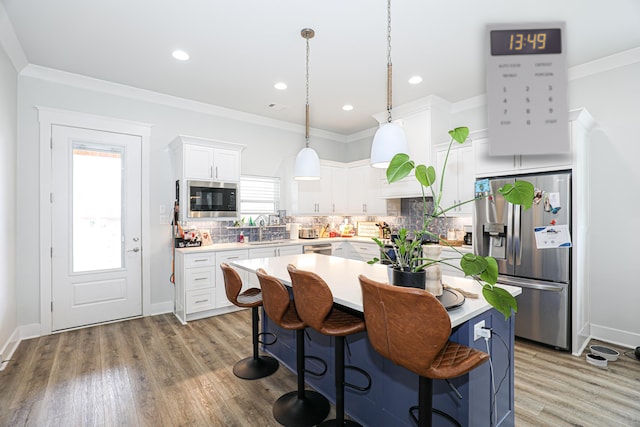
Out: **13:49**
